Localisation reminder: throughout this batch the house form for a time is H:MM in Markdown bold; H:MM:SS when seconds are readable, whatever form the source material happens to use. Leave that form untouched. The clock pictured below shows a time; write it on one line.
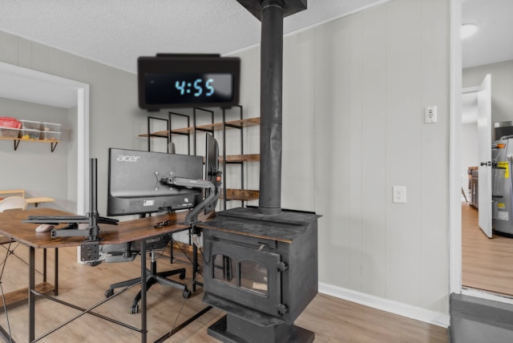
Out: **4:55**
